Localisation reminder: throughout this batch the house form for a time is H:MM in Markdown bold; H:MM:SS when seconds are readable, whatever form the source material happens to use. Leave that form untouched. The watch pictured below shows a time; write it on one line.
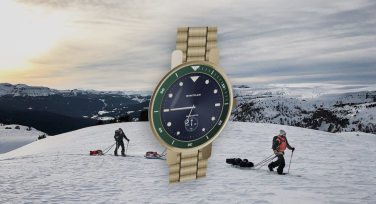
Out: **6:45**
